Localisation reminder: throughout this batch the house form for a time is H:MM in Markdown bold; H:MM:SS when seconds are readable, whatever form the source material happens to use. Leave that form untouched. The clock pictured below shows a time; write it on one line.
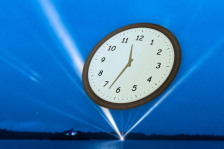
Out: **11:33**
